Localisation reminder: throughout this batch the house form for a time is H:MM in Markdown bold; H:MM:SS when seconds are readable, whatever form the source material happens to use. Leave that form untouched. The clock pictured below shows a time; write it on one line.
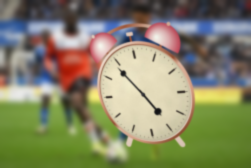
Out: **4:54**
